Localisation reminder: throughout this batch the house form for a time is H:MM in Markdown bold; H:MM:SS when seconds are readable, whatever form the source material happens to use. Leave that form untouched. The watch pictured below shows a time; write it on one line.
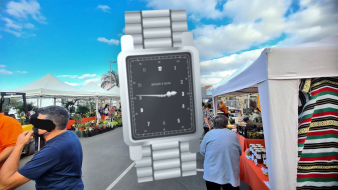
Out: **2:46**
